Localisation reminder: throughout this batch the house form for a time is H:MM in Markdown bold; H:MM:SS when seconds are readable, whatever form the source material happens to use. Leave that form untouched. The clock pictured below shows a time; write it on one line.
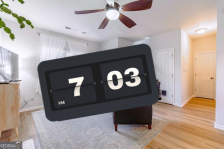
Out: **7:03**
